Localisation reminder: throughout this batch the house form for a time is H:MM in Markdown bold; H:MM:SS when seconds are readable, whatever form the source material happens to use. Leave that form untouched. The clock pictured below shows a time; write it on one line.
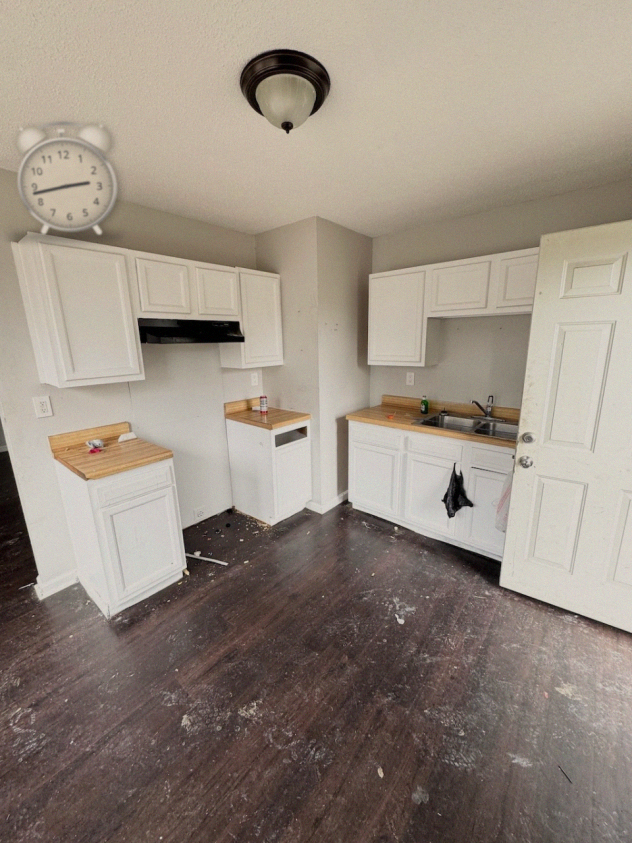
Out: **2:43**
